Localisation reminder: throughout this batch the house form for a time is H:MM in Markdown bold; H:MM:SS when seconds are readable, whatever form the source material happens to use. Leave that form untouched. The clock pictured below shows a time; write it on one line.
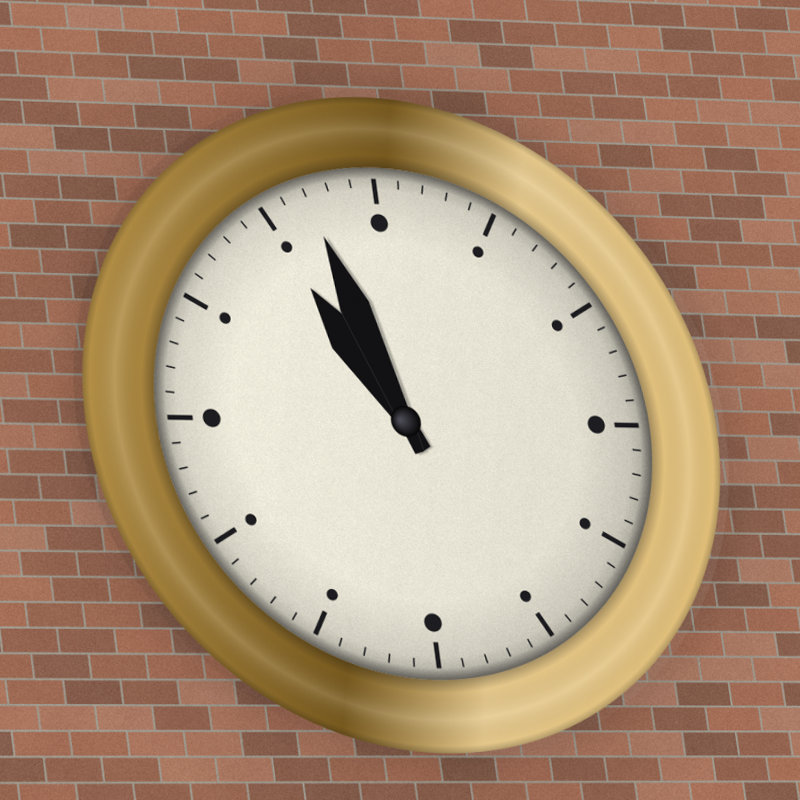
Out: **10:57**
